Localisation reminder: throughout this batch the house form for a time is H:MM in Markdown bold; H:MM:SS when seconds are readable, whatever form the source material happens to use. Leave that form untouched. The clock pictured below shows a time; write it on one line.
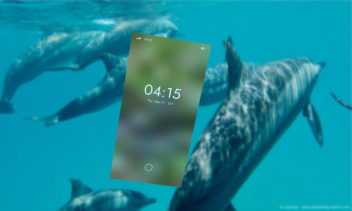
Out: **4:15**
